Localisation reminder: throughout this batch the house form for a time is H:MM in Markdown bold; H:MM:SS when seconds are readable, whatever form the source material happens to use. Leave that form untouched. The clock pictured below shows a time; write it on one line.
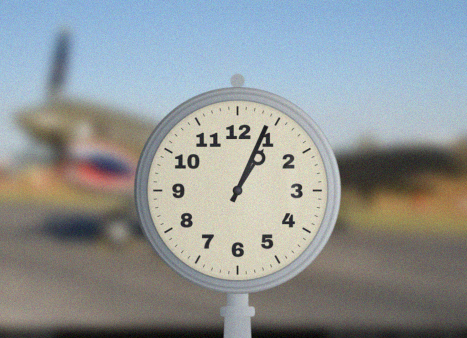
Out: **1:04**
